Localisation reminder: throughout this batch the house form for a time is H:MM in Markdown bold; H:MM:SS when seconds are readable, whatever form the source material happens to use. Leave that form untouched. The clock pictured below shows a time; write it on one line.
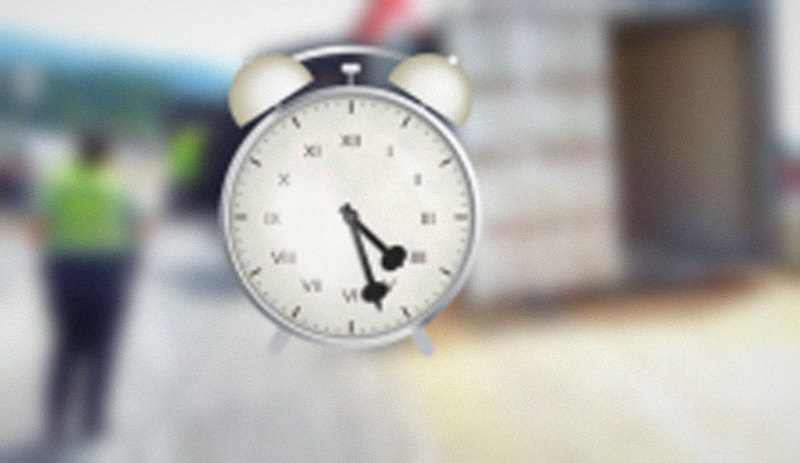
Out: **4:27**
